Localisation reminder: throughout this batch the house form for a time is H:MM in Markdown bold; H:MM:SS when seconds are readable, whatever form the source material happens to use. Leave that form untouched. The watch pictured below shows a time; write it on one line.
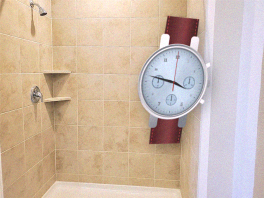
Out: **3:47**
